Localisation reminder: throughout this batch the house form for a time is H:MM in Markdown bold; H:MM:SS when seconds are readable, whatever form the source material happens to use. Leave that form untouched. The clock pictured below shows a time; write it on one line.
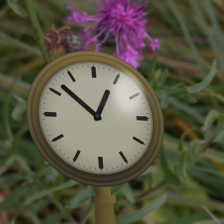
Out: **12:52**
